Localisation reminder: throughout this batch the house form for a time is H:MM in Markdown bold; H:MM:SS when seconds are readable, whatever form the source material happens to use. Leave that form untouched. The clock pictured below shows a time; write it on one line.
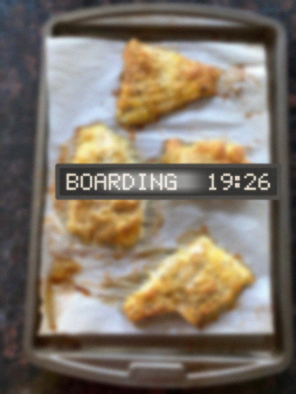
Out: **19:26**
